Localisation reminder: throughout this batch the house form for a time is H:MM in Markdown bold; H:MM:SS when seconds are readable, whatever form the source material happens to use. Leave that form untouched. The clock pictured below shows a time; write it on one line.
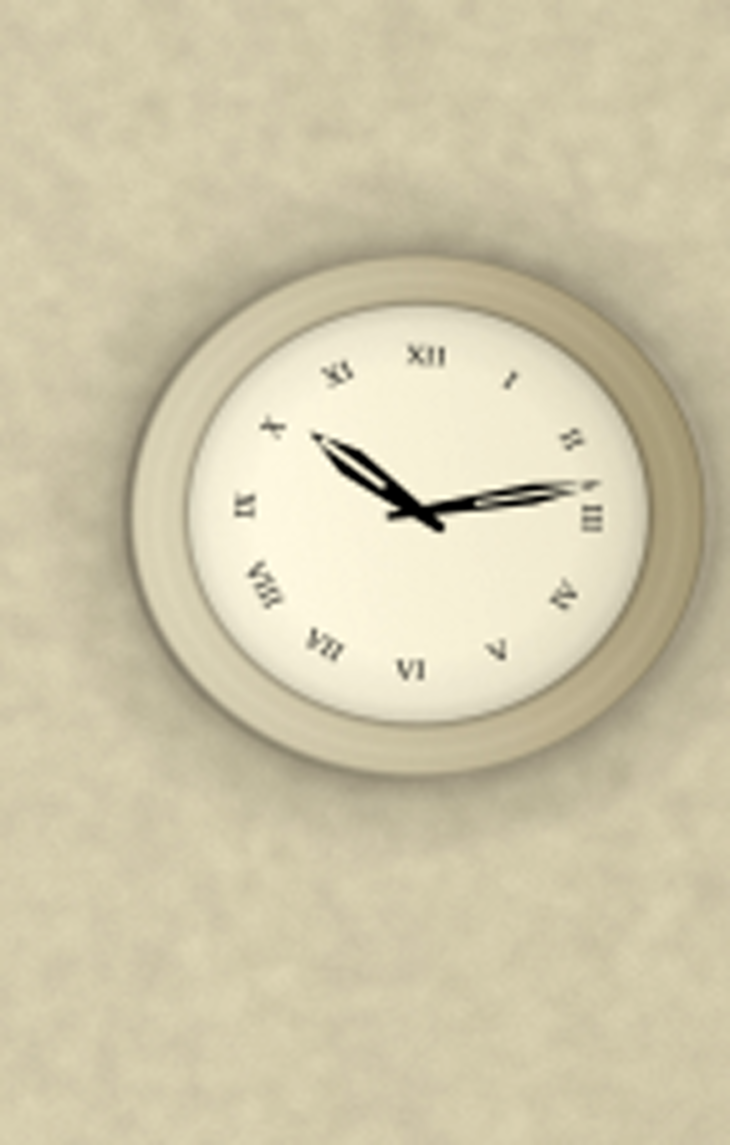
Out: **10:13**
